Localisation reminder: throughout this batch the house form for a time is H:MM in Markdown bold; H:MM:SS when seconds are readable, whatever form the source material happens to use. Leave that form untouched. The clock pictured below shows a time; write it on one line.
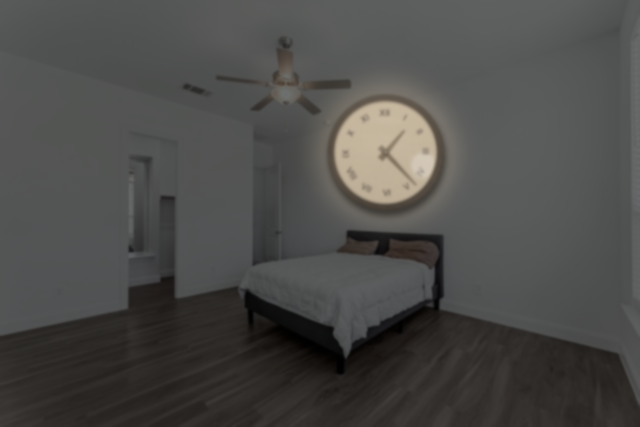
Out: **1:23**
